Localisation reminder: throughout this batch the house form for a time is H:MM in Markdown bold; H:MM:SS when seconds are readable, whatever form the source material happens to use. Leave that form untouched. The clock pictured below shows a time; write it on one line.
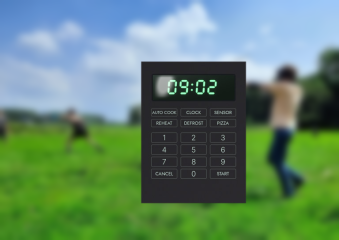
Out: **9:02**
